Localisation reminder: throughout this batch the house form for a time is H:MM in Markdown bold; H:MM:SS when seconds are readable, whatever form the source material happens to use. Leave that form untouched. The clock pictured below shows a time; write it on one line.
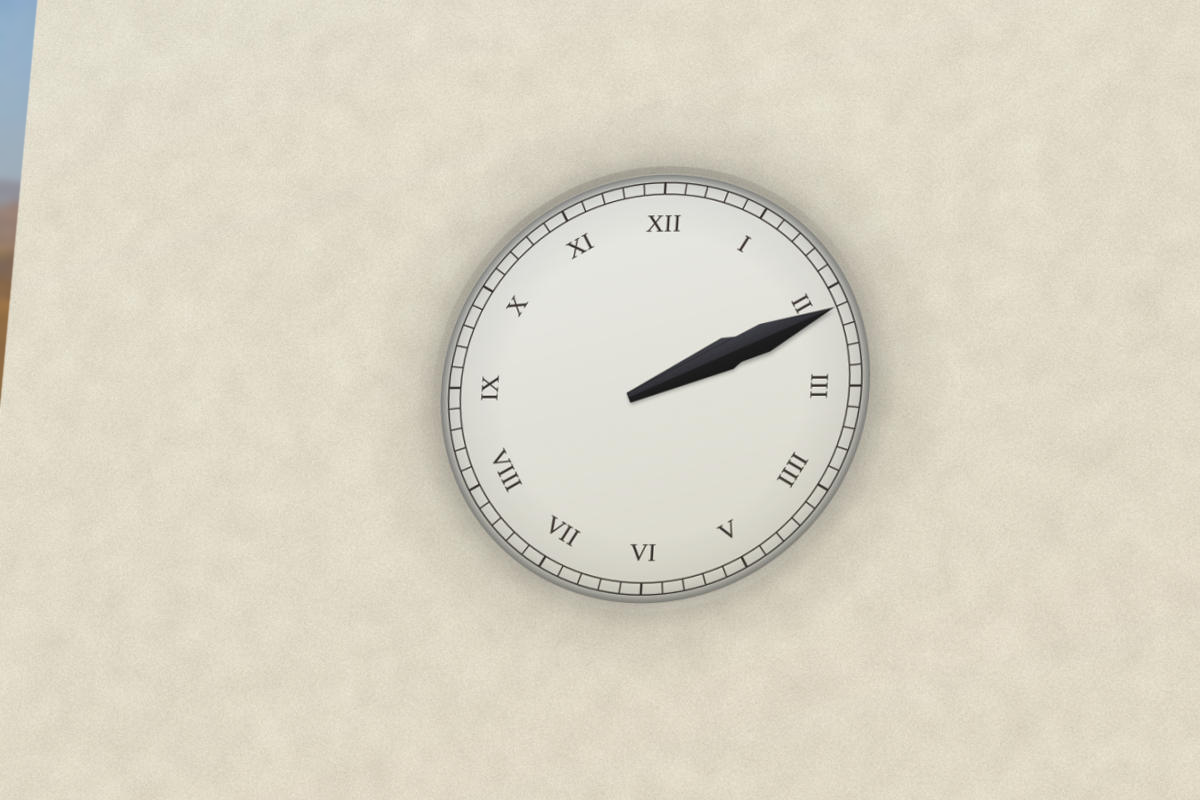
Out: **2:11**
